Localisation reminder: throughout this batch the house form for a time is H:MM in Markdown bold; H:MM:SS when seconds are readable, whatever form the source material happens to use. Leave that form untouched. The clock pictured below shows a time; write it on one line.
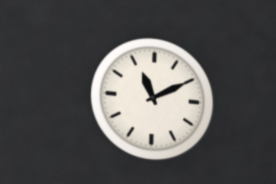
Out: **11:10**
